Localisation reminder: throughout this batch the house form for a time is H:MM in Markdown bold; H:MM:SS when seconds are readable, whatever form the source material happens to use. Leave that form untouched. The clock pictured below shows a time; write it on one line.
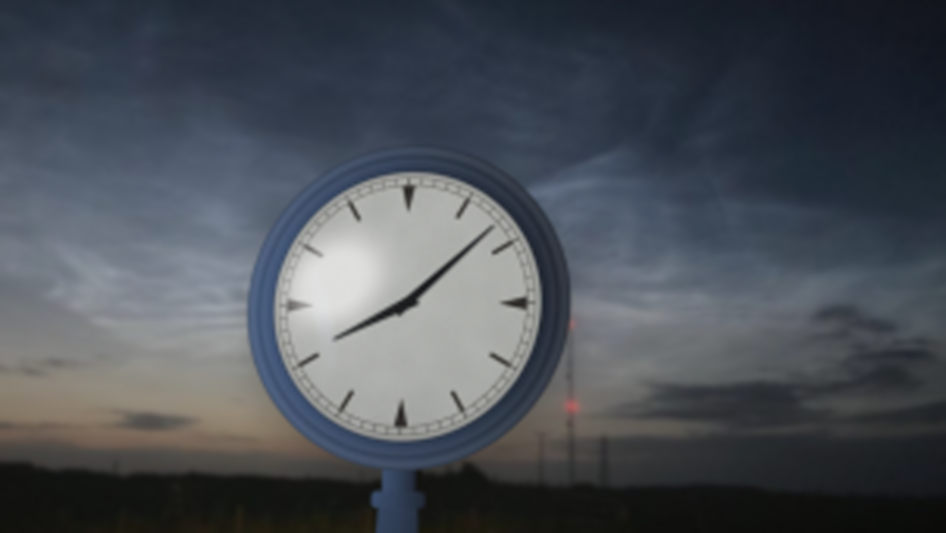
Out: **8:08**
